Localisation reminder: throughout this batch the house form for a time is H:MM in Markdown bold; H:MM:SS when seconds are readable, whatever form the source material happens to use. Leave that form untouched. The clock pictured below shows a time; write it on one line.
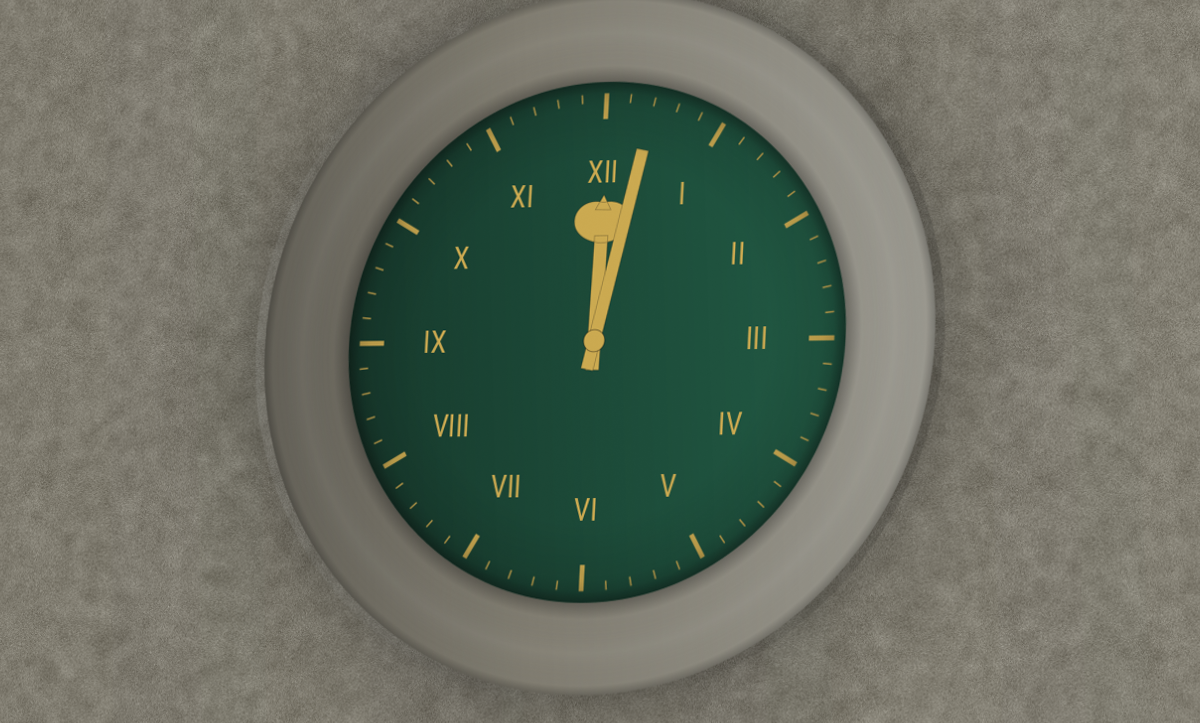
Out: **12:02**
